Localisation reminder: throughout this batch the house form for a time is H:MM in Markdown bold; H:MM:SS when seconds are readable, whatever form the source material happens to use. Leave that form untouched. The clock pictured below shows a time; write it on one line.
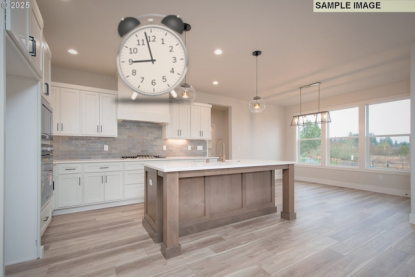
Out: **8:58**
